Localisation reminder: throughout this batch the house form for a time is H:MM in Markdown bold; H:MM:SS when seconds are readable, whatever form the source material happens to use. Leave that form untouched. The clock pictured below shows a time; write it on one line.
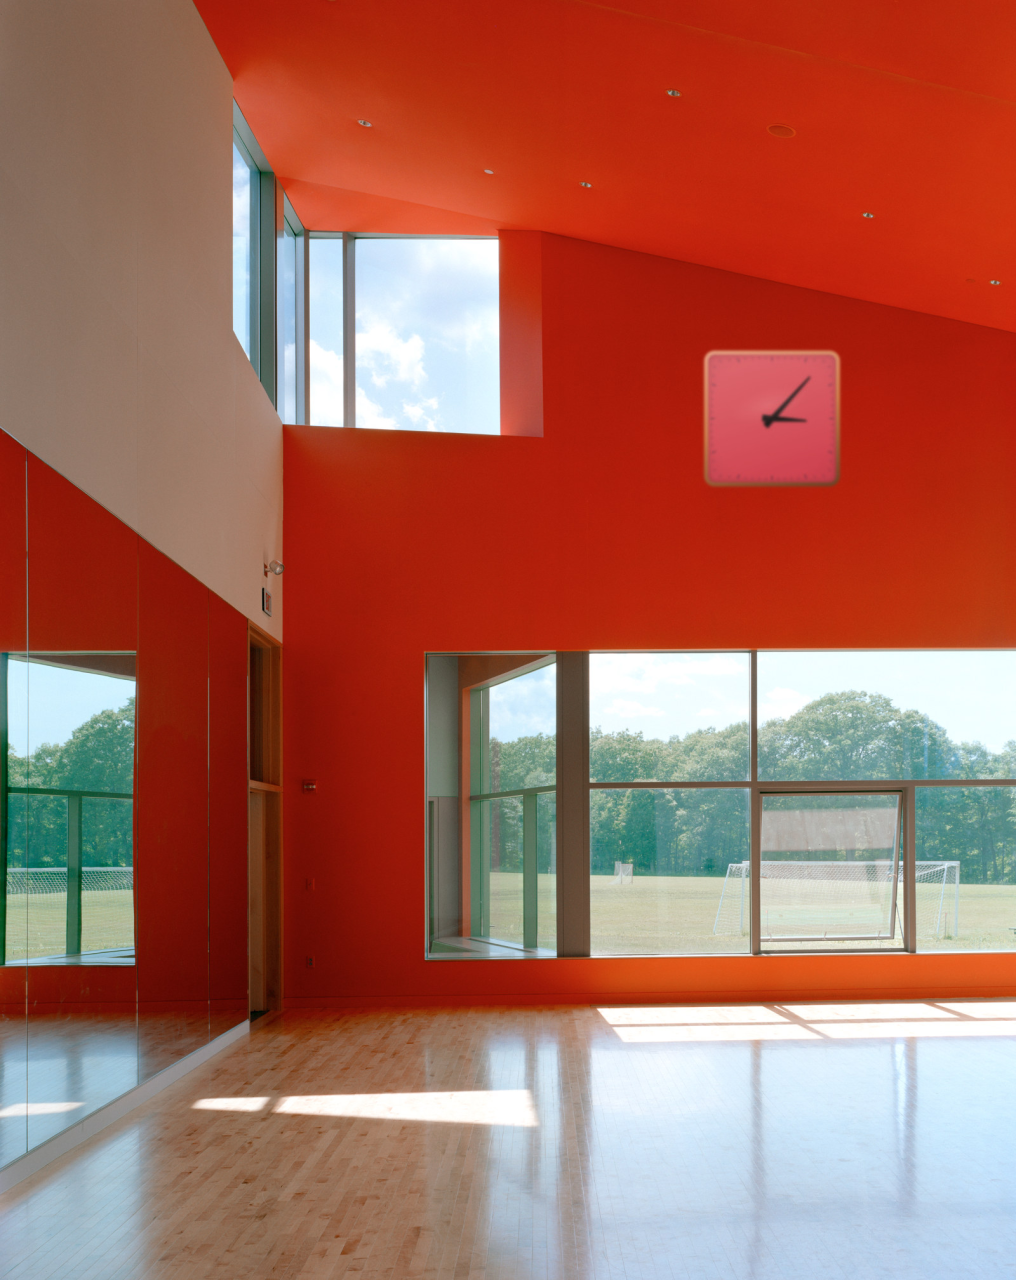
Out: **3:07**
